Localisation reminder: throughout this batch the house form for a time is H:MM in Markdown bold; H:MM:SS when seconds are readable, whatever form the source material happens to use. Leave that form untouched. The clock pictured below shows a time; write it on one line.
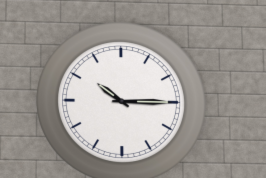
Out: **10:15**
